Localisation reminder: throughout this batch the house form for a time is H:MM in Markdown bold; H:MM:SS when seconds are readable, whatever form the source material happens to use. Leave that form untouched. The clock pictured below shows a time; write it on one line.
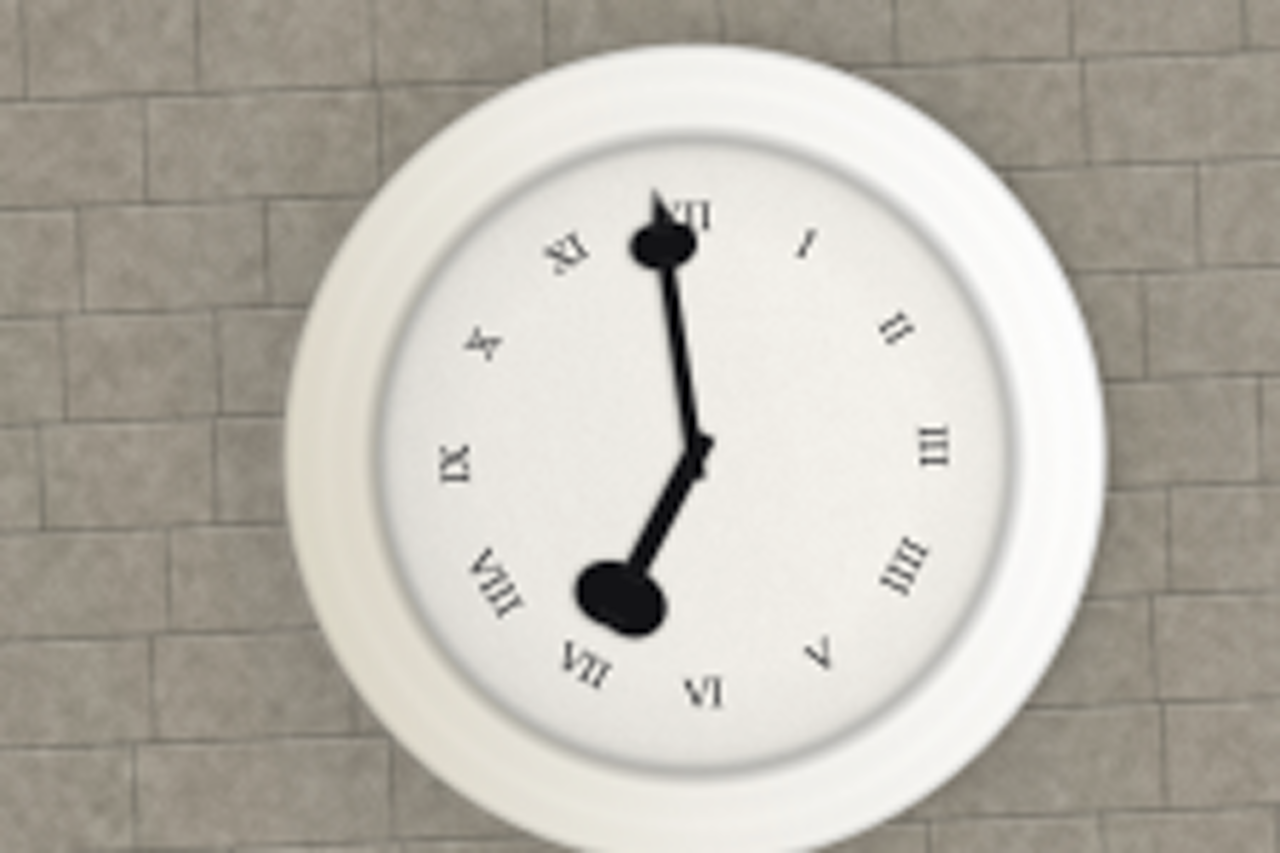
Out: **6:59**
